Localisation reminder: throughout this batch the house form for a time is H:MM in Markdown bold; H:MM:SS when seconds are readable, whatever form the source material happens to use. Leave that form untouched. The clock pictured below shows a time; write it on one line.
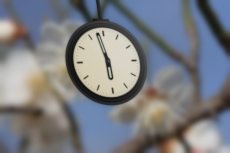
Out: **5:58**
